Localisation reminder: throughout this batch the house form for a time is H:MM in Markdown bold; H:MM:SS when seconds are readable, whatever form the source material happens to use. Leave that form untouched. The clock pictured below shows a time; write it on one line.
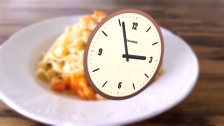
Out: **2:56**
